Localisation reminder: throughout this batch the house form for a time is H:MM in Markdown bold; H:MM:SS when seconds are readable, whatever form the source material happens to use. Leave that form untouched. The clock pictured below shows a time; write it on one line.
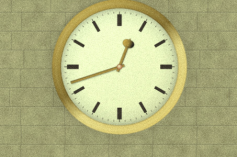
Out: **12:42**
